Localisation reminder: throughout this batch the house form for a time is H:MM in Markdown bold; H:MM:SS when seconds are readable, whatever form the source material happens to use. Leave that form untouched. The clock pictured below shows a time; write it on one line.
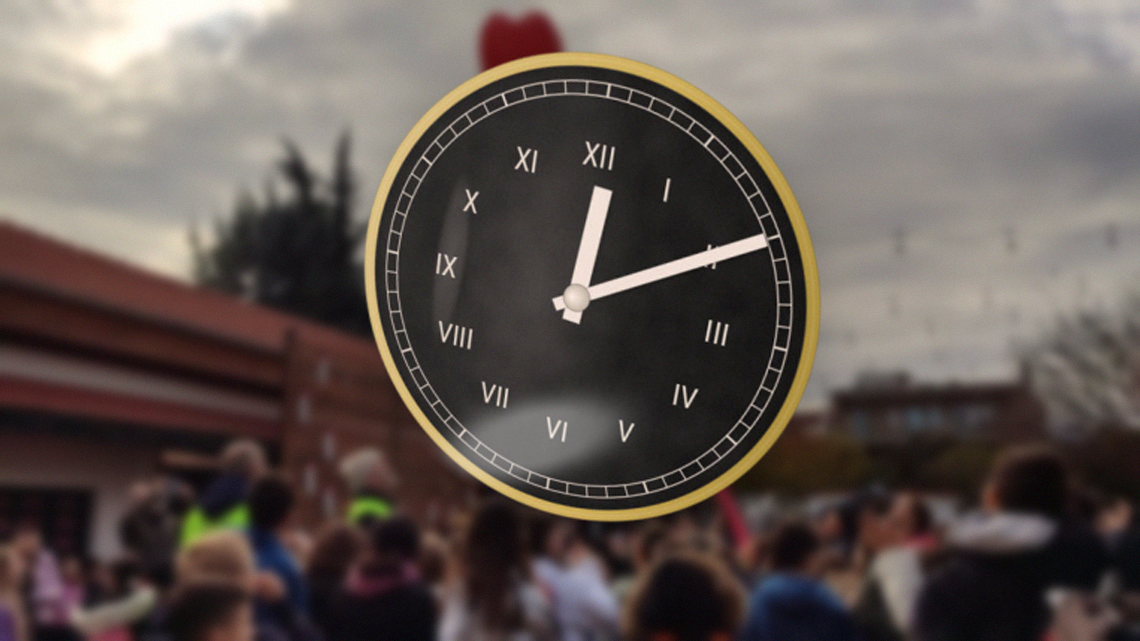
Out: **12:10**
